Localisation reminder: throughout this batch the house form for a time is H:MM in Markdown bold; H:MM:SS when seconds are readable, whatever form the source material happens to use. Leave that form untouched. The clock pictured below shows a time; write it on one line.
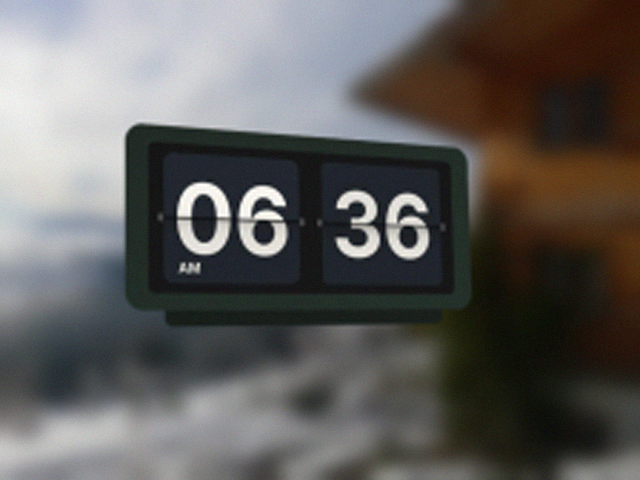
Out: **6:36**
